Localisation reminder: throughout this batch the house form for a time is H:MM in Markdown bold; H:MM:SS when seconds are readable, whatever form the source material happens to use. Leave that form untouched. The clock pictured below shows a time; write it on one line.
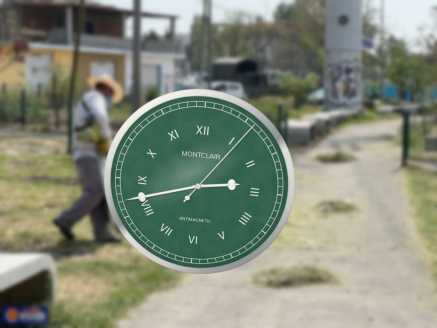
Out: **2:42:06**
